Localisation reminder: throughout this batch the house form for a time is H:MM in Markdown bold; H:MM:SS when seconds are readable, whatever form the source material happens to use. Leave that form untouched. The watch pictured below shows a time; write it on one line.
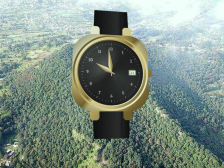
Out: **9:59**
